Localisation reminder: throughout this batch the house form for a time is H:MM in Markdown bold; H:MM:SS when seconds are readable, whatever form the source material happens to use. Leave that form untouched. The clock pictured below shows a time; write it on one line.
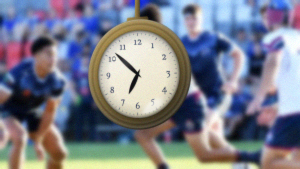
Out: **6:52**
